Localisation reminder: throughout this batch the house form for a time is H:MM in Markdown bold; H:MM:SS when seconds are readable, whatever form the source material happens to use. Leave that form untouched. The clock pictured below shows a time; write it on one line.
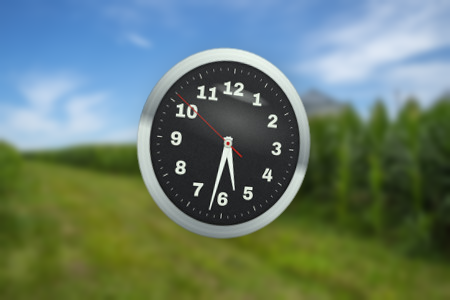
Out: **5:31:51**
